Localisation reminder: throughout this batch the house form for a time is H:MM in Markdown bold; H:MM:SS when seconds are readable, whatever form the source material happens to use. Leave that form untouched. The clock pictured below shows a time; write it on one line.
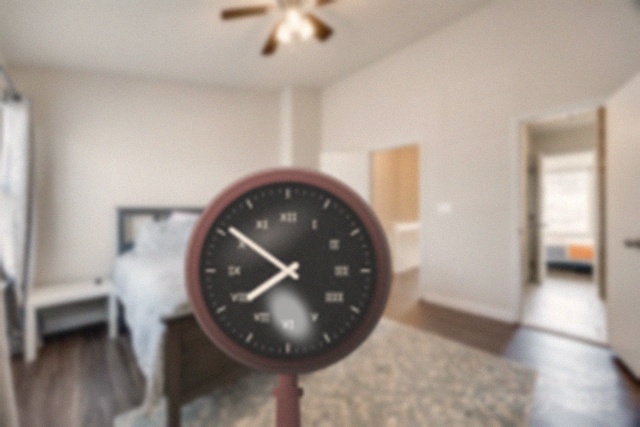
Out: **7:51**
